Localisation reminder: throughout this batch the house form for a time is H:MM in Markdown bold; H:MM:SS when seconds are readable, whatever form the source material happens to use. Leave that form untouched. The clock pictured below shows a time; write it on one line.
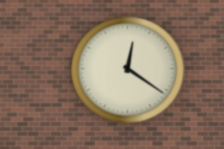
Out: **12:21**
